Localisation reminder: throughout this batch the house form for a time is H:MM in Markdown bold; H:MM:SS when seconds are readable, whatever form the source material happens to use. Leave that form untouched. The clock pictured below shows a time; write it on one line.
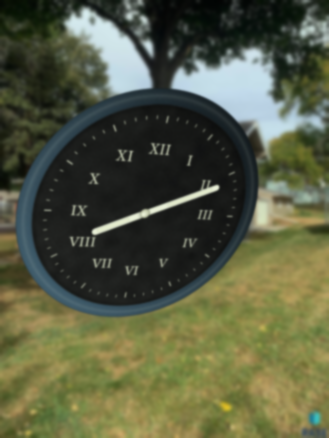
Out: **8:11**
